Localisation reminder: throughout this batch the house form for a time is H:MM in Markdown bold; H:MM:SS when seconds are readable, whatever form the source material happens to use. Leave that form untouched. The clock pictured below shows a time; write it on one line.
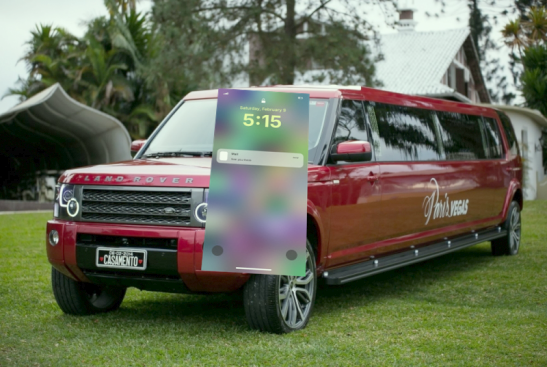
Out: **5:15**
